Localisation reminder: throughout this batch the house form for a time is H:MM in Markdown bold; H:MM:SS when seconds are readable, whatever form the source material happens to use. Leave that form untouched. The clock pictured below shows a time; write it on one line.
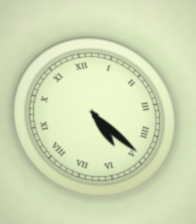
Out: **5:24**
